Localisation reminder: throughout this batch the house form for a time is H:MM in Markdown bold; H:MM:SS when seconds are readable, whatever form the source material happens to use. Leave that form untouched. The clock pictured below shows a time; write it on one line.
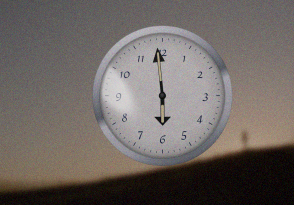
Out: **5:59**
